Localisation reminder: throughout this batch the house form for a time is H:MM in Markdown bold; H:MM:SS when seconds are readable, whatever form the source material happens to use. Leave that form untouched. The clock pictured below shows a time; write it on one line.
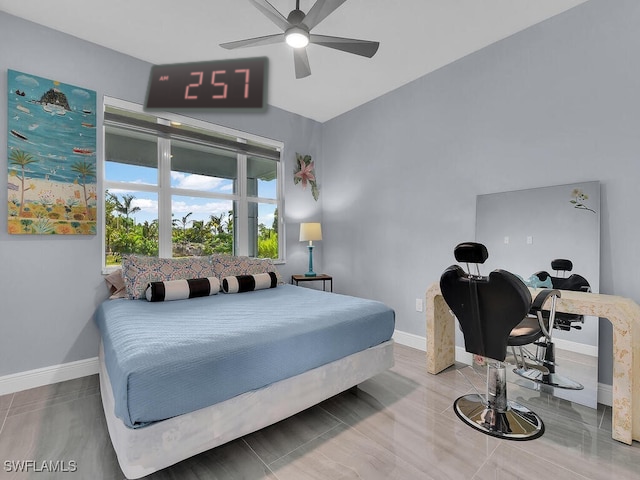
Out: **2:57**
